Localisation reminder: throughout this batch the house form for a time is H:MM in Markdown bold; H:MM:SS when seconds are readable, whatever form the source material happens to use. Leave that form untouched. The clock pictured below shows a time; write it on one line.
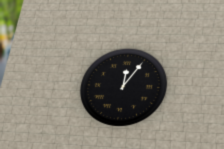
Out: **12:05**
